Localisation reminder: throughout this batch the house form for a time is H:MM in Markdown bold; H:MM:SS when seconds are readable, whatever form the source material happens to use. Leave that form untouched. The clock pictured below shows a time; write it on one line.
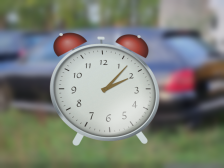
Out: **2:07**
